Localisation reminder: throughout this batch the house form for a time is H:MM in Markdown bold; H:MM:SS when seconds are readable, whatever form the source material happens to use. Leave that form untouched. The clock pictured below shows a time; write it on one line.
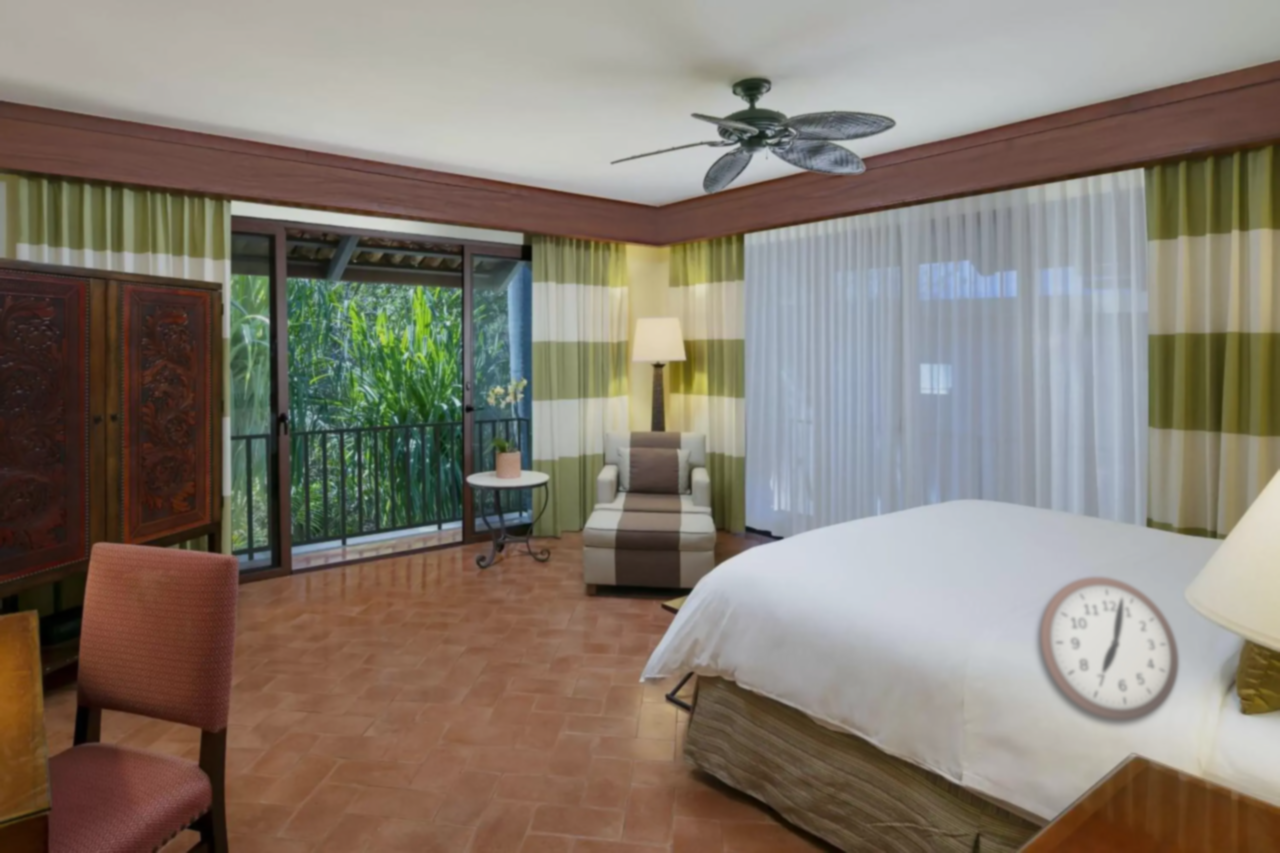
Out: **7:03**
